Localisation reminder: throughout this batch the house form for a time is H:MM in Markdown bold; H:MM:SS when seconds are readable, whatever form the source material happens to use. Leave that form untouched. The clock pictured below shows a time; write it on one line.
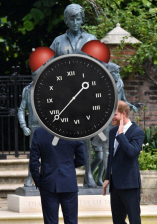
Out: **1:38**
